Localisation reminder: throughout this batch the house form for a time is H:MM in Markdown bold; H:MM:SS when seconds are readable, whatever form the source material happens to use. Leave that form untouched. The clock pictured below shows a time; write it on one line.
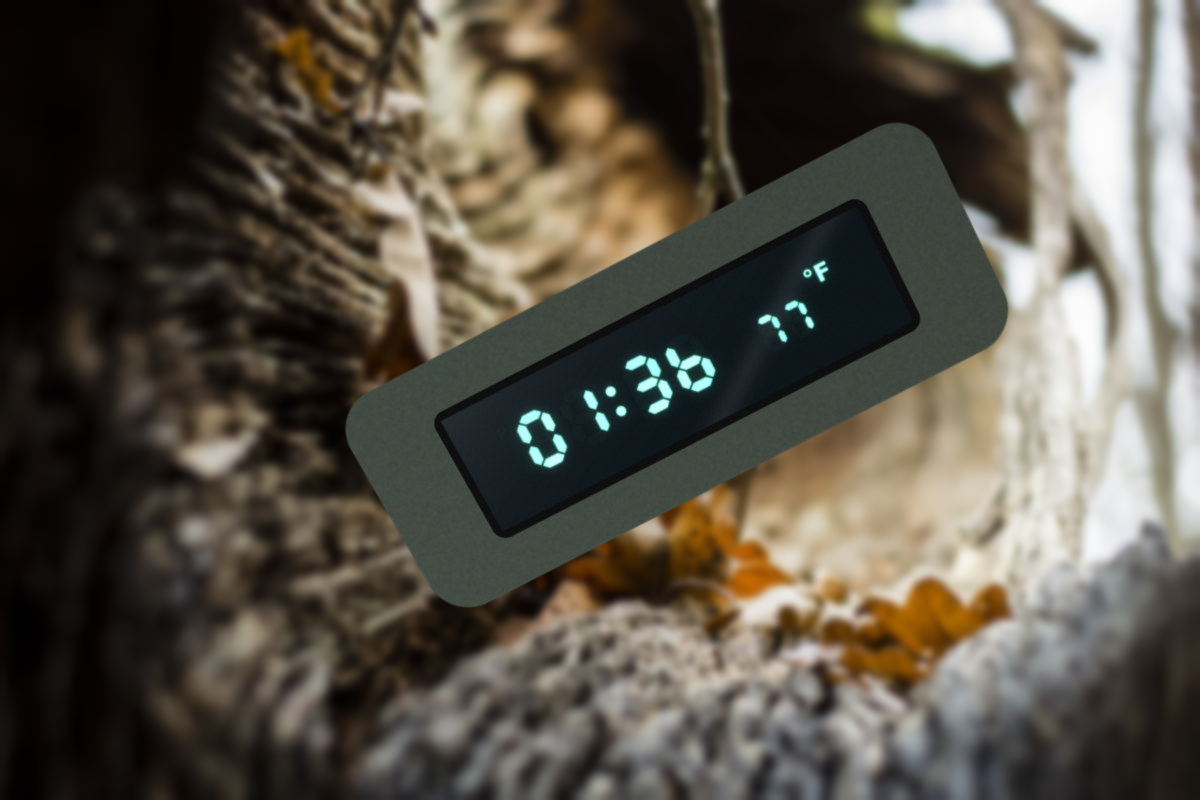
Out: **1:36**
